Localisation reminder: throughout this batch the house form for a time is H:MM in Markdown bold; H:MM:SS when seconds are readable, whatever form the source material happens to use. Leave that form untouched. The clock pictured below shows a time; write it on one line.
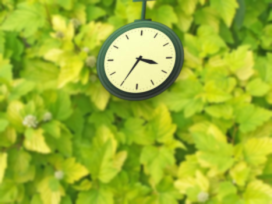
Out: **3:35**
